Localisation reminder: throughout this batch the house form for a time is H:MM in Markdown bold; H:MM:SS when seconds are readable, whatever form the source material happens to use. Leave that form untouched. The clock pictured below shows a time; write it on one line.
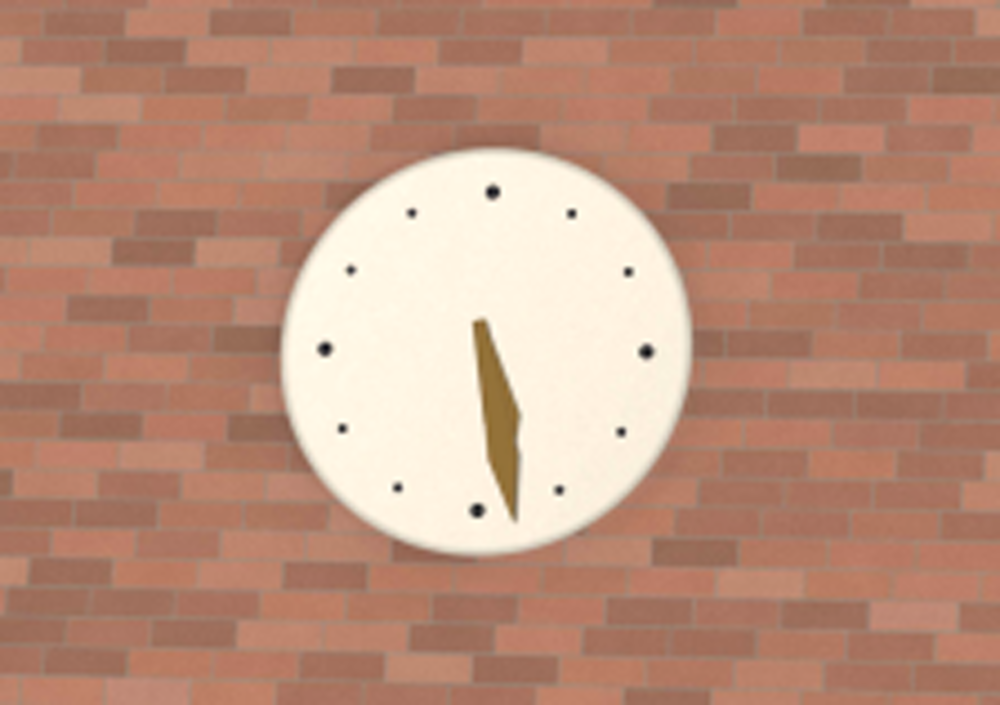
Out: **5:28**
